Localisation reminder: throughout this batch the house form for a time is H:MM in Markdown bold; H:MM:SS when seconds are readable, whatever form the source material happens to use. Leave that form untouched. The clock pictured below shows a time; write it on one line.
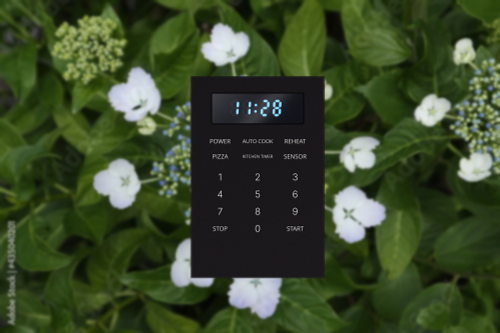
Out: **11:28**
